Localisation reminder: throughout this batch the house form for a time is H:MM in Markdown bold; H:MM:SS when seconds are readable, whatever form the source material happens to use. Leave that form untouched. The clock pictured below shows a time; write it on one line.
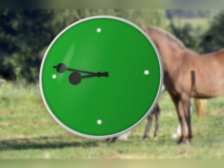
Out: **8:47**
